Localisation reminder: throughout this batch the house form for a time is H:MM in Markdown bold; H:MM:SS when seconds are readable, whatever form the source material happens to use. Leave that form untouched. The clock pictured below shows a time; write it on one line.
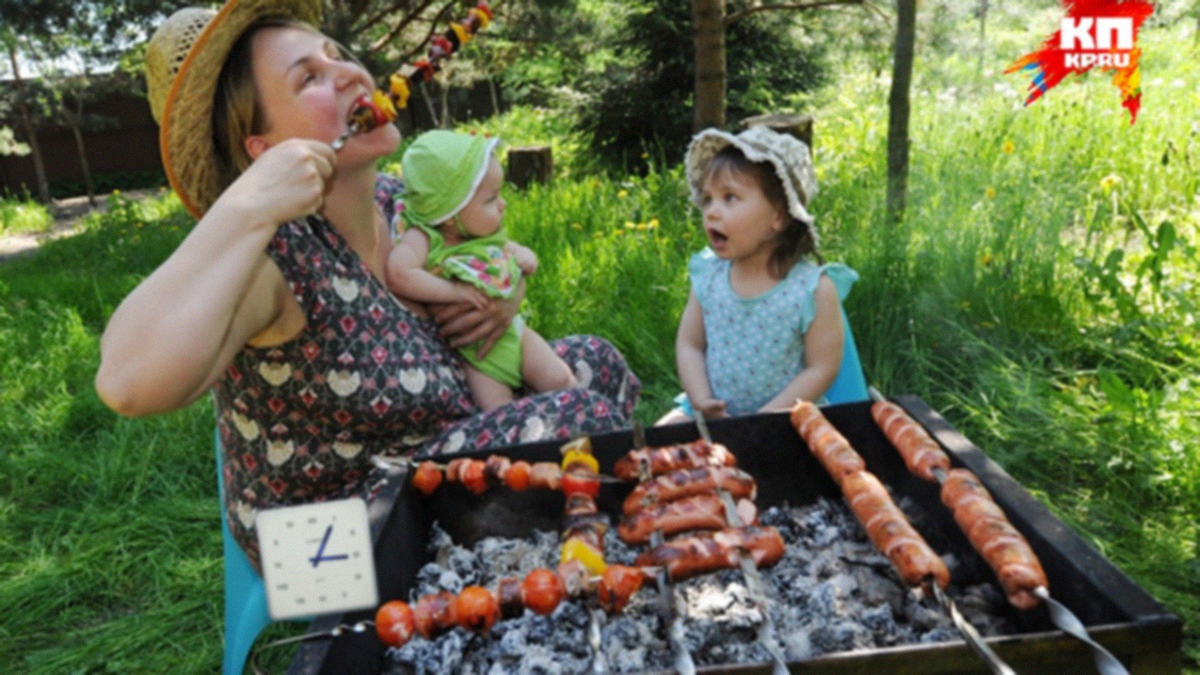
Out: **3:05**
